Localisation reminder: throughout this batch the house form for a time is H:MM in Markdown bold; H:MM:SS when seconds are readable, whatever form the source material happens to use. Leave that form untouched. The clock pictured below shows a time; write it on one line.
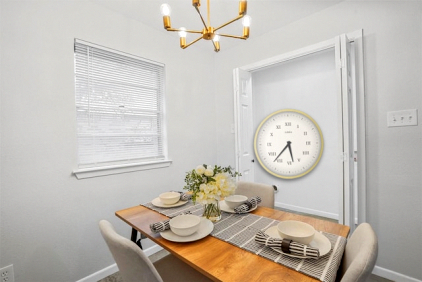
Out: **5:37**
